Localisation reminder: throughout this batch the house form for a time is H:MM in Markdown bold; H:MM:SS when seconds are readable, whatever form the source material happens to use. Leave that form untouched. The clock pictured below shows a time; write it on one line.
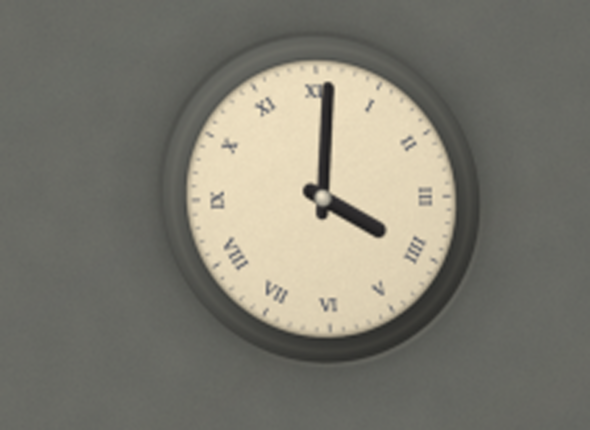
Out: **4:01**
